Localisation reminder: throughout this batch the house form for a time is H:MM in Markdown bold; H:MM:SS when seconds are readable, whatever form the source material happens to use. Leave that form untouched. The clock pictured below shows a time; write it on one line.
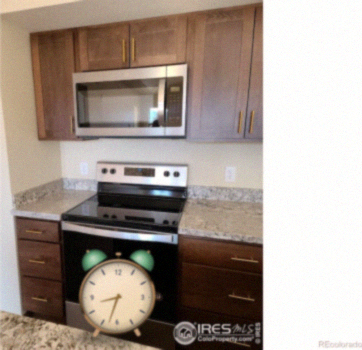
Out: **8:33**
